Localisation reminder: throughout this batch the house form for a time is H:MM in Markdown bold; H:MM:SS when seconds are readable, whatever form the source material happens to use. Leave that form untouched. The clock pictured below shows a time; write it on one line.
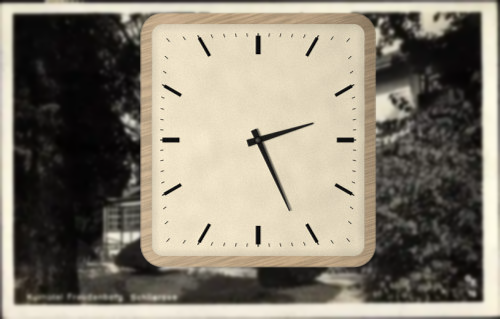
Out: **2:26**
